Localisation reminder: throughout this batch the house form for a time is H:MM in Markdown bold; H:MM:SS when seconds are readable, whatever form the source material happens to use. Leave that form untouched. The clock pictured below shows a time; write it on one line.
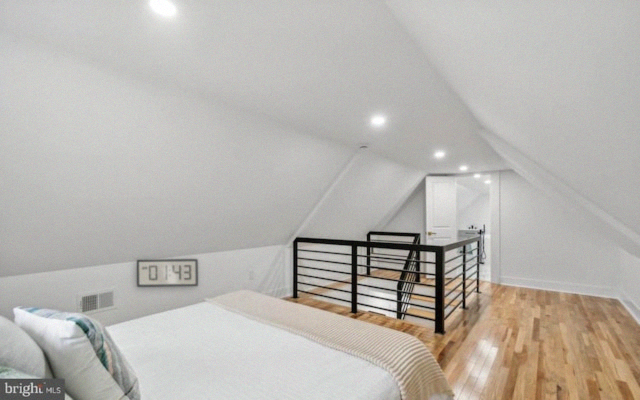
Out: **1:43**
